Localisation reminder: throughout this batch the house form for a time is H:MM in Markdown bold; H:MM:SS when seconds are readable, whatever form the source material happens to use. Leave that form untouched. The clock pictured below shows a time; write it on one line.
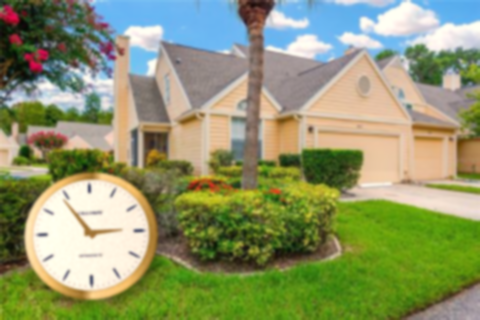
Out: **2:54**
